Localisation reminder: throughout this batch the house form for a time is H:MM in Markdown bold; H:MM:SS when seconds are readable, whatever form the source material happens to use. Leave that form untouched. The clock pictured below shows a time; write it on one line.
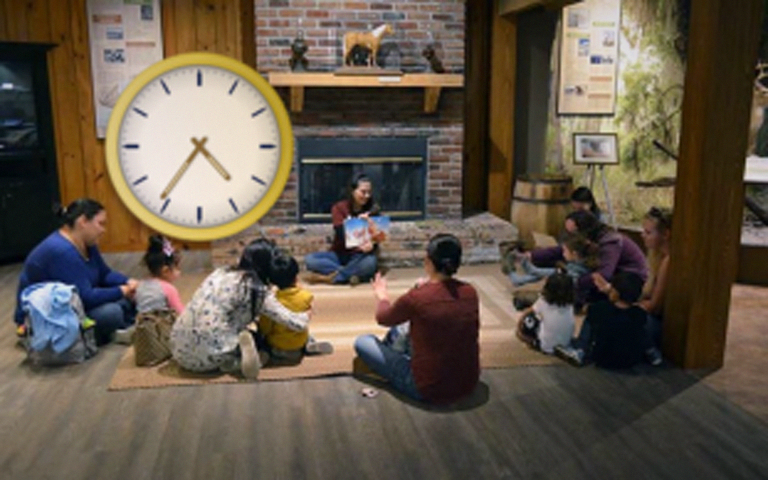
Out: **4:36**
